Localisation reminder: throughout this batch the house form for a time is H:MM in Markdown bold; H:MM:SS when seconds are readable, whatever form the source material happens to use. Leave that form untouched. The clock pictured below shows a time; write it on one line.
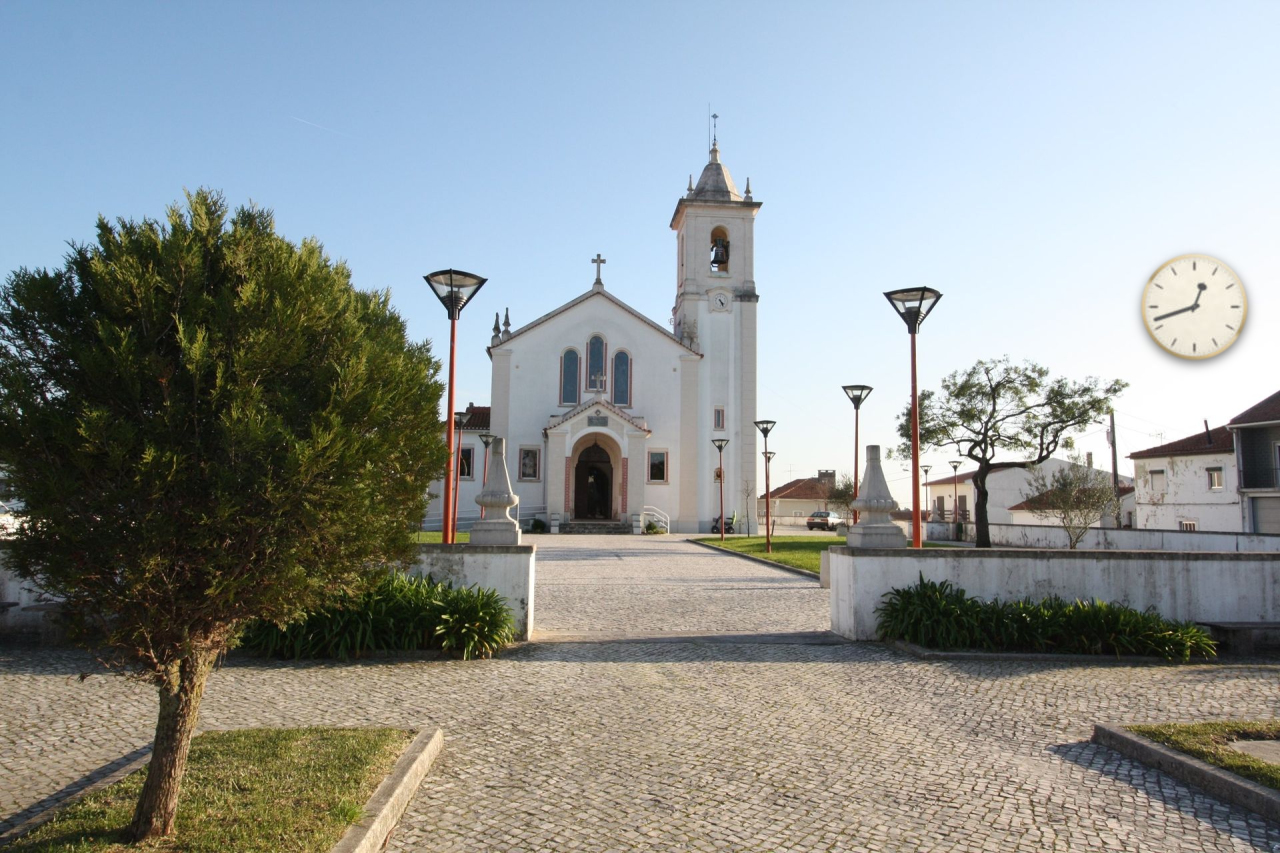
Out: **12:42**
